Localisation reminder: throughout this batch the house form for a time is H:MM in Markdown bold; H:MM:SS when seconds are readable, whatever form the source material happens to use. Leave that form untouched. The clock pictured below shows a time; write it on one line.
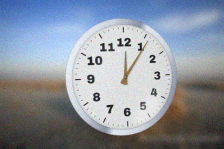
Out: **12:06**
